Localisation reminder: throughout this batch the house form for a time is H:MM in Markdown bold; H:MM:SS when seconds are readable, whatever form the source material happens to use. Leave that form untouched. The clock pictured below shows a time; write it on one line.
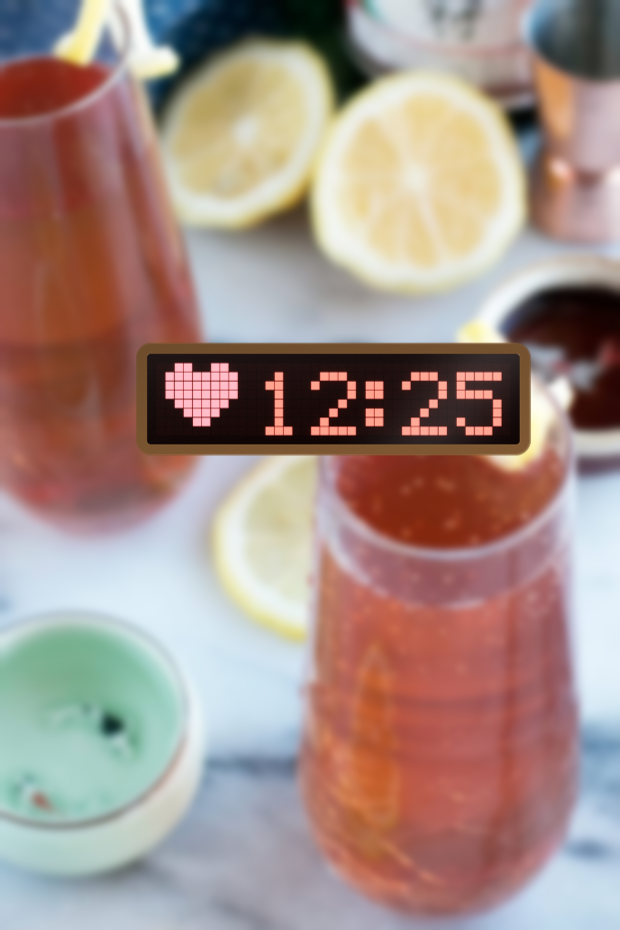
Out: **12:25**
